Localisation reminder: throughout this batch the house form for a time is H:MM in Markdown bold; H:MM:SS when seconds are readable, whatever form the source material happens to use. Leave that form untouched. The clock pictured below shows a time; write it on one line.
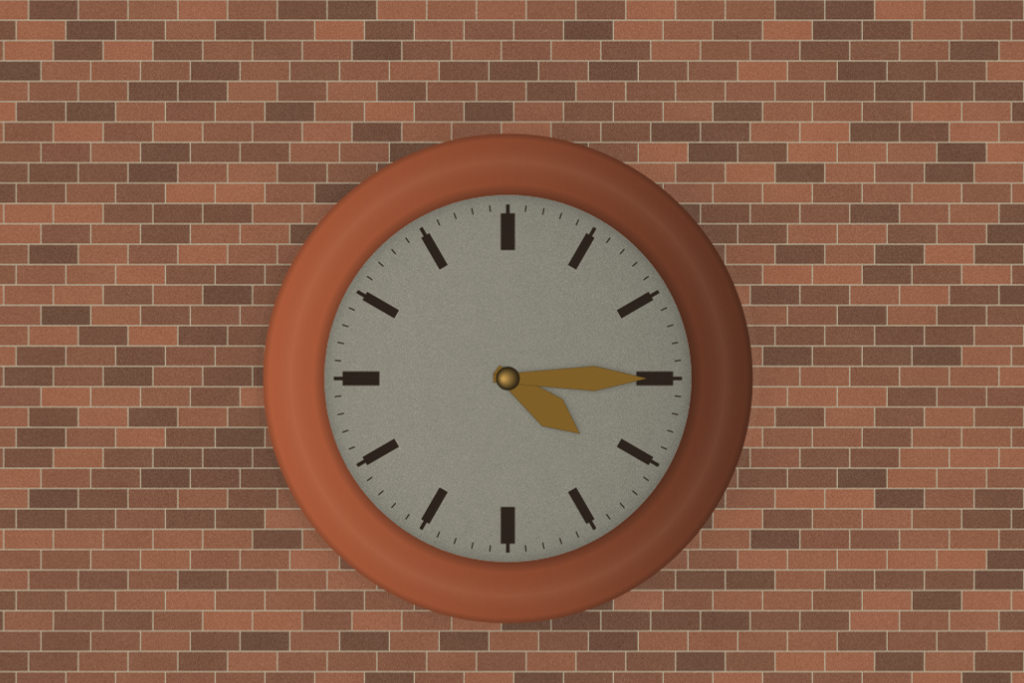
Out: **4:15**
